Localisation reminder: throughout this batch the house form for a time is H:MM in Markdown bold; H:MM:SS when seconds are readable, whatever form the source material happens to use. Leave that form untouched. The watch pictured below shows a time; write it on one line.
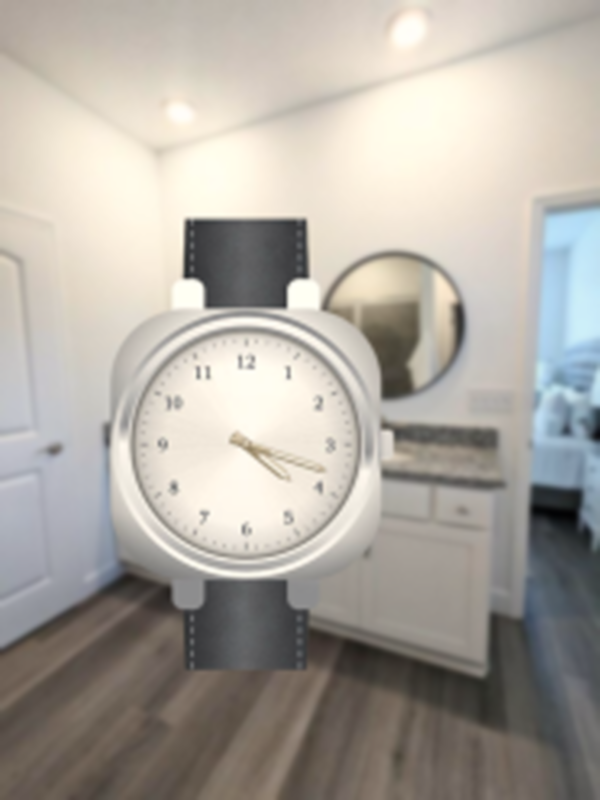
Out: **4:18**
